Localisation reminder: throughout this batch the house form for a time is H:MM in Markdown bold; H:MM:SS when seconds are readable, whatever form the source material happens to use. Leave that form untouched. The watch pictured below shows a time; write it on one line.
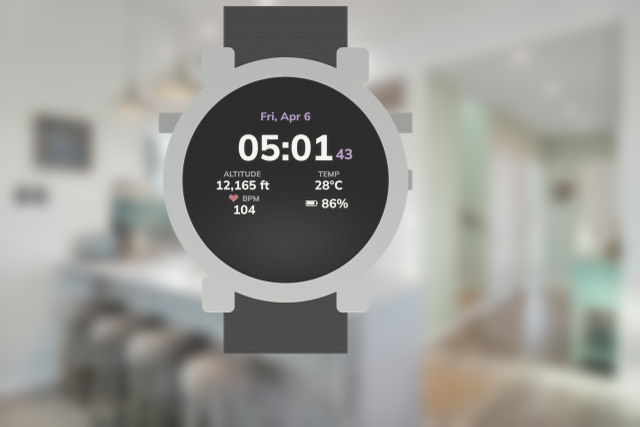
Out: **5:01:43**
